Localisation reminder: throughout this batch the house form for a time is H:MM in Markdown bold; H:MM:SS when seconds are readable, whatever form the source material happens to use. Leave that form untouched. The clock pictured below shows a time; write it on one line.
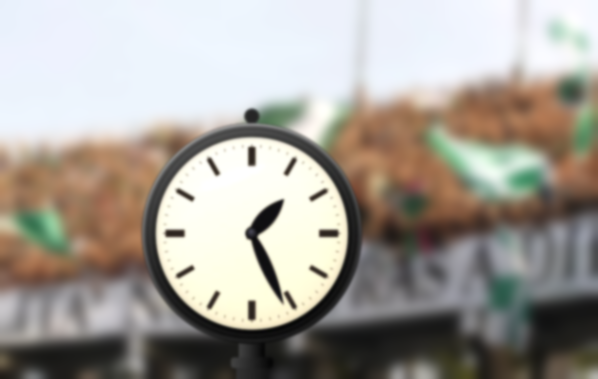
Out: **1:26**
